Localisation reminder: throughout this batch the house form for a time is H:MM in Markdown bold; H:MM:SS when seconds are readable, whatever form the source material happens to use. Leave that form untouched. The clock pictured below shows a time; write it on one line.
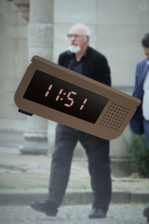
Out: **11:51**
